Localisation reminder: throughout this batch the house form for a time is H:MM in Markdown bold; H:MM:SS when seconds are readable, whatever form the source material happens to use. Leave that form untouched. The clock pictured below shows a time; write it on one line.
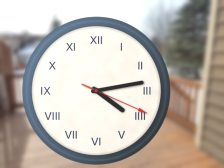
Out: **4:13:19**
